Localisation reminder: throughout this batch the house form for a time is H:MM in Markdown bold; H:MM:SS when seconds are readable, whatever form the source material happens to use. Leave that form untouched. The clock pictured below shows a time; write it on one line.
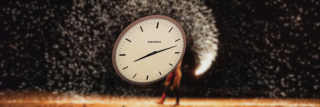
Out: **8:12**
